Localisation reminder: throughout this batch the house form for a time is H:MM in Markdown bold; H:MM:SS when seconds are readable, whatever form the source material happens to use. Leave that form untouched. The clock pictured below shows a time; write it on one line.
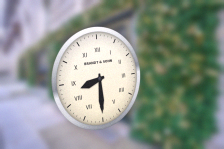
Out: **8:30**
